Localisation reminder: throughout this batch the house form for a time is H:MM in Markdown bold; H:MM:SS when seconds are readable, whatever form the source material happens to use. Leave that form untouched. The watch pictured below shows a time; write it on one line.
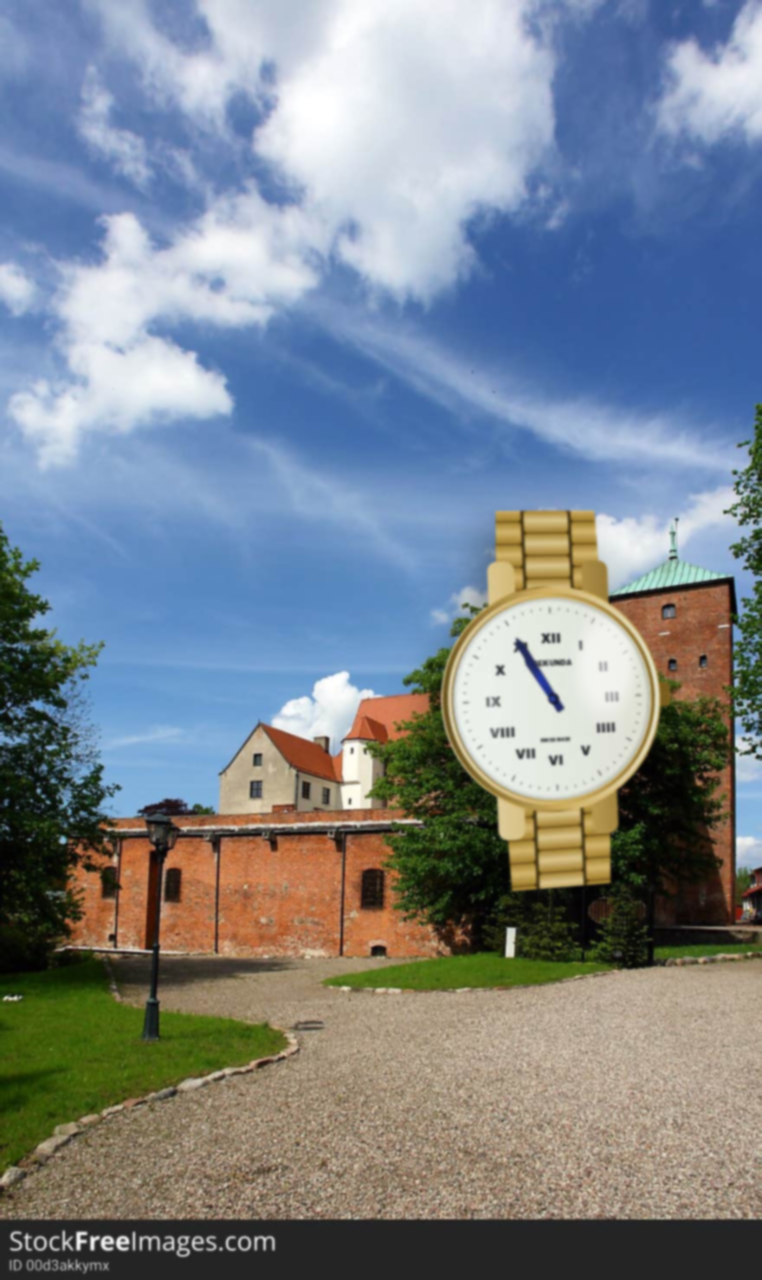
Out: **10:55**
